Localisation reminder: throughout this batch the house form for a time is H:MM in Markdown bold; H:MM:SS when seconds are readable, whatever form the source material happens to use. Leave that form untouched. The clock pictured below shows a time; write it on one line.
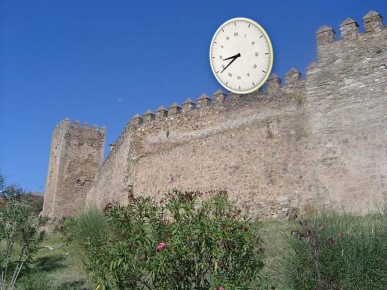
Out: **8:39**
